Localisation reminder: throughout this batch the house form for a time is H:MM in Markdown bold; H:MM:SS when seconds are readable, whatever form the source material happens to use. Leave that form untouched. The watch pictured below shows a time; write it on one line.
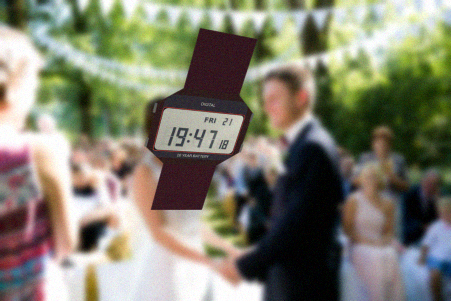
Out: **19:47:18**
